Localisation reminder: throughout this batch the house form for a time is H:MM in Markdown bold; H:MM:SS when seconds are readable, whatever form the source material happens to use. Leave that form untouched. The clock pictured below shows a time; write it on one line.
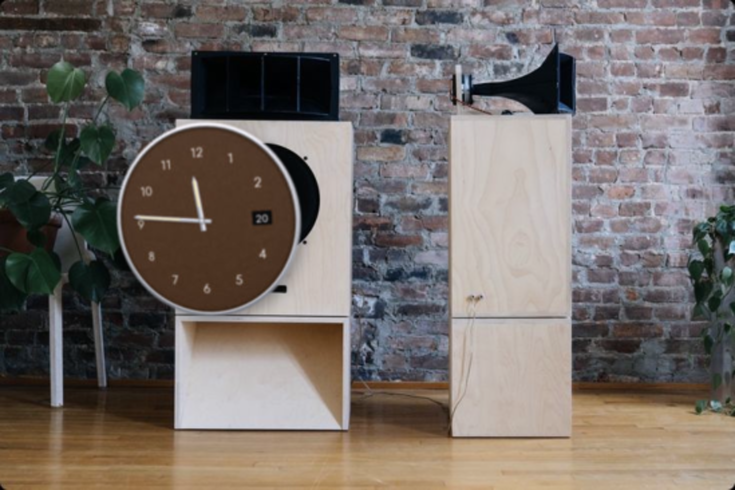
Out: **11:46**
